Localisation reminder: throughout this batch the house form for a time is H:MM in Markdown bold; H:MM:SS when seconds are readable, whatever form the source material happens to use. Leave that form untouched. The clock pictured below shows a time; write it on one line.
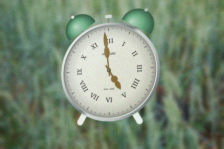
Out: **4:59**
